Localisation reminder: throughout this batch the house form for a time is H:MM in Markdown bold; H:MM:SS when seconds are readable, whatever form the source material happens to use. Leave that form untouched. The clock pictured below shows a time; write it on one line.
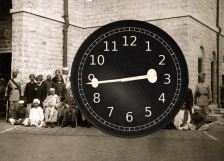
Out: **2:44**
